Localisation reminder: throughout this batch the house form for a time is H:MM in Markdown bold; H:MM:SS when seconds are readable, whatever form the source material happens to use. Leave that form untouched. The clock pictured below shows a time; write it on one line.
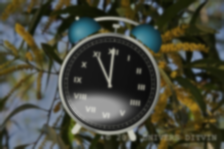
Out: **11:00**
